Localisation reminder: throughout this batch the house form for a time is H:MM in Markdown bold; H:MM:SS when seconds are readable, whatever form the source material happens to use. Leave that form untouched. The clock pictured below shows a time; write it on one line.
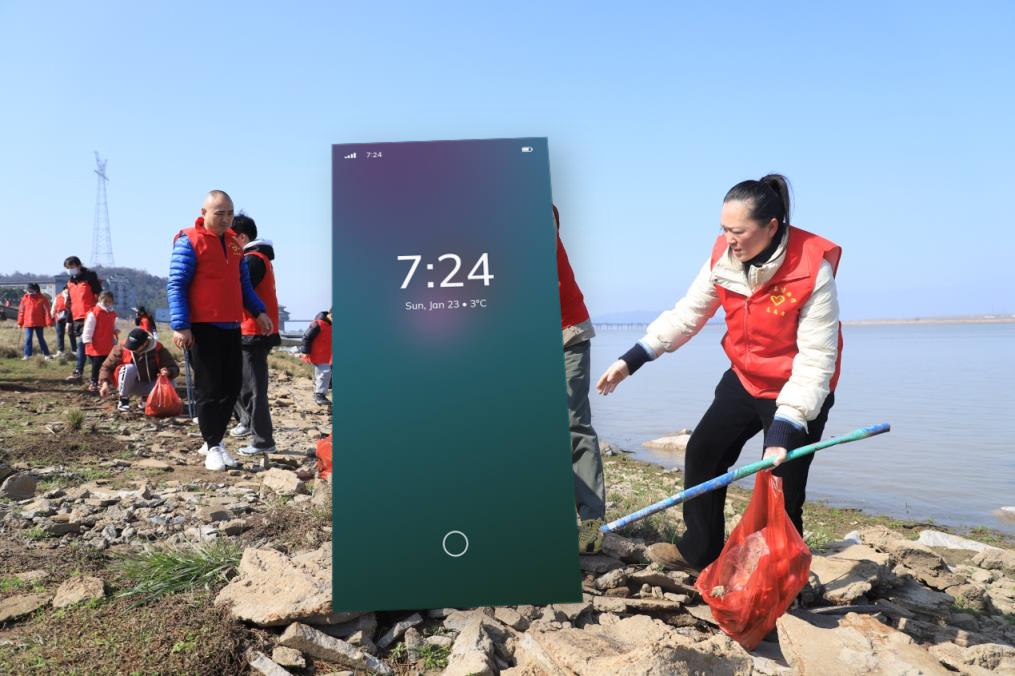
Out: **7:24**
